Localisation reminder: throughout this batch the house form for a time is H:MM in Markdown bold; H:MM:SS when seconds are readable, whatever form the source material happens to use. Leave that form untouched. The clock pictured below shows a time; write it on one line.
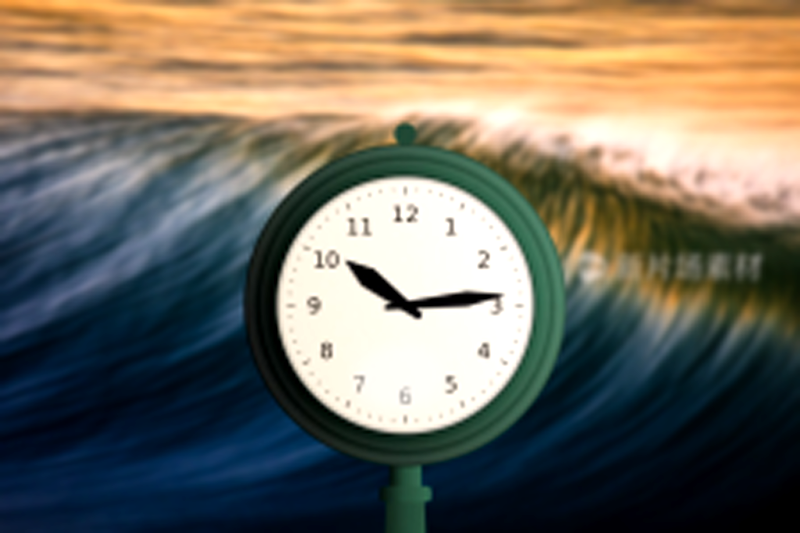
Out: **10:14**
